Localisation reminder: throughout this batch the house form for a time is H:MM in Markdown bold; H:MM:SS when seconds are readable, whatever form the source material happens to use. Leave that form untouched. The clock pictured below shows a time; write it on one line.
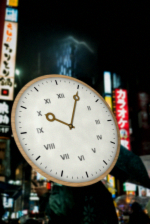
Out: **10:05**
